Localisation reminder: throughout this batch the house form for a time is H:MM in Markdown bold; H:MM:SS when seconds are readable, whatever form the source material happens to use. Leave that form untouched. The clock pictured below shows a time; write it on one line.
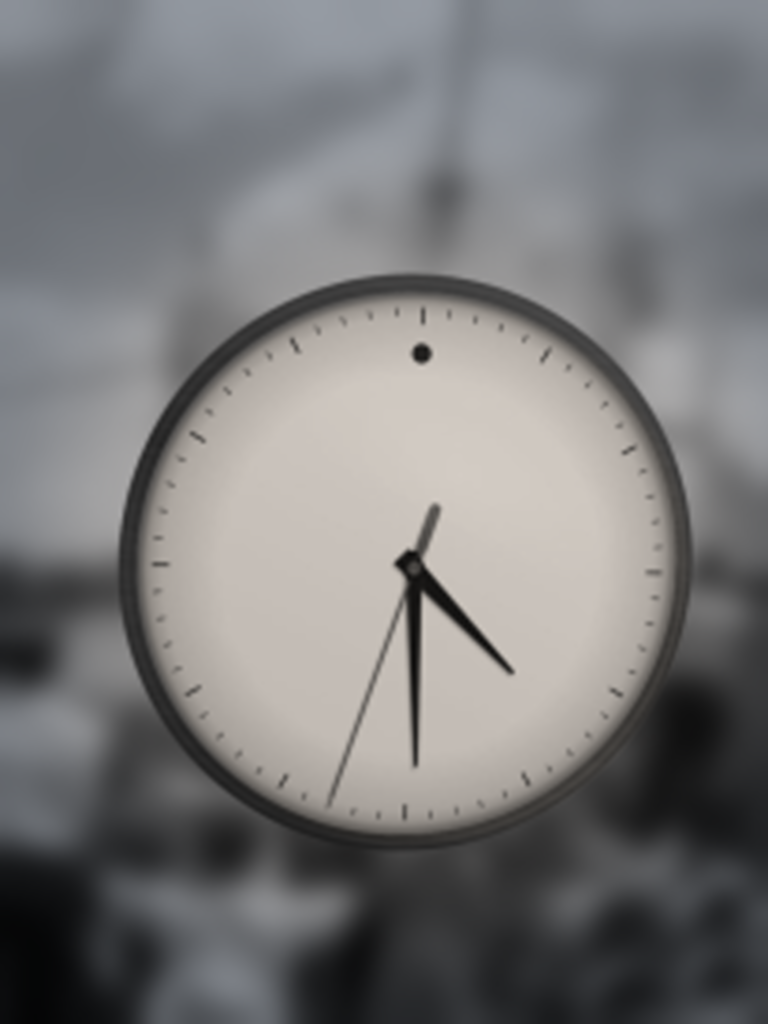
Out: **4:29:33**
